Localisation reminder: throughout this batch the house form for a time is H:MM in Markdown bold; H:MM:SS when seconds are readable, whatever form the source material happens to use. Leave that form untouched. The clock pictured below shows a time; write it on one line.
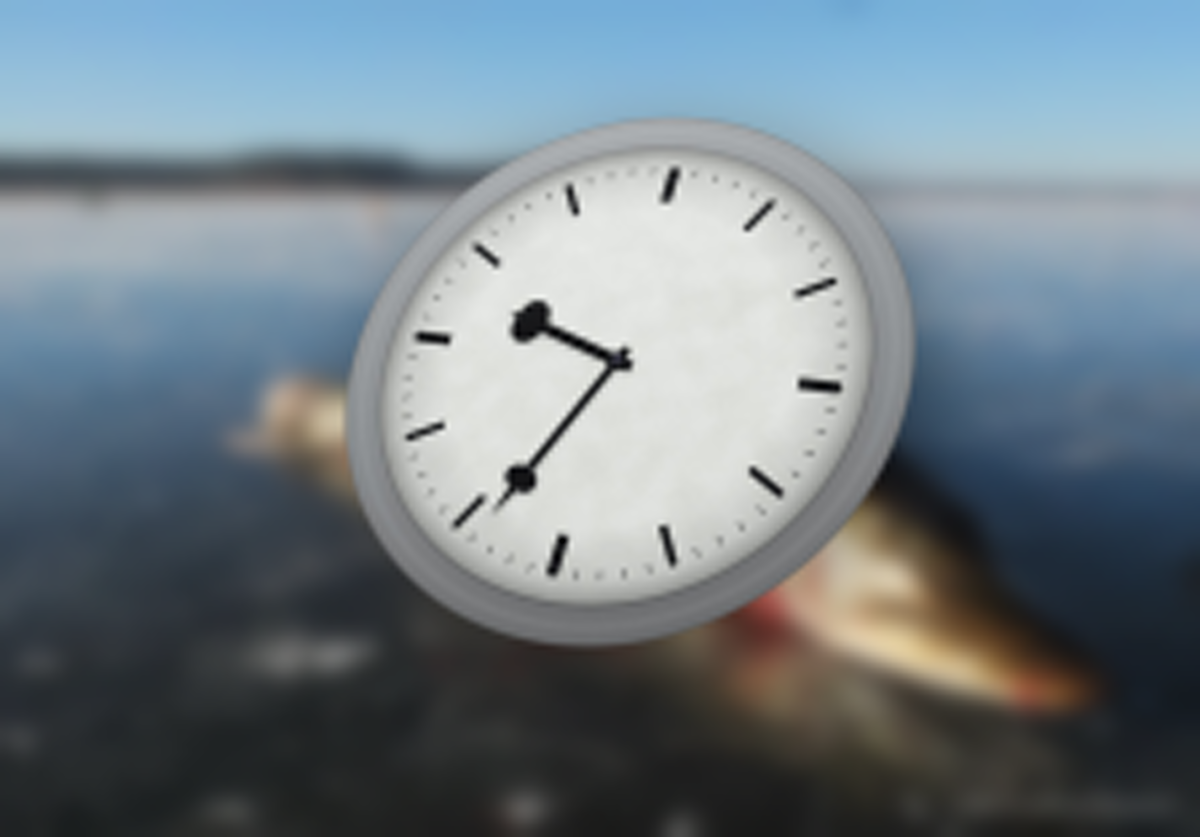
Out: **9:34**
